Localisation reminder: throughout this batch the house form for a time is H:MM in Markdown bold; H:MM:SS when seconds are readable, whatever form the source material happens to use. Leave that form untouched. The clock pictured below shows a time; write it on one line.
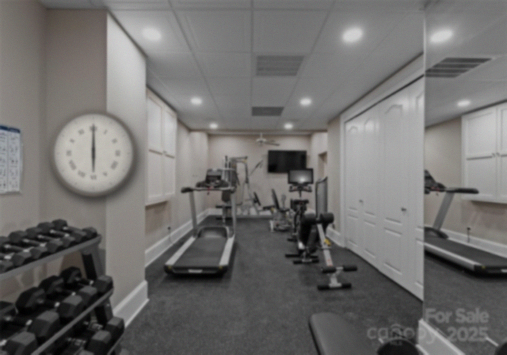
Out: **6:00**
